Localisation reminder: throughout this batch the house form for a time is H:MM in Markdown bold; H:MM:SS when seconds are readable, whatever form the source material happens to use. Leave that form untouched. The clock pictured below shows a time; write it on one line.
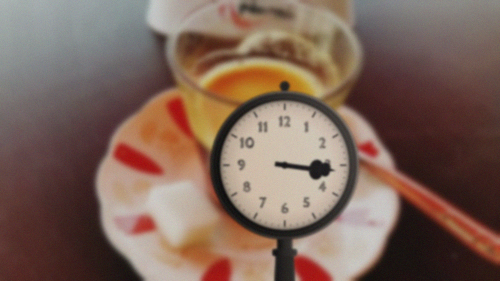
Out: **3:16**
